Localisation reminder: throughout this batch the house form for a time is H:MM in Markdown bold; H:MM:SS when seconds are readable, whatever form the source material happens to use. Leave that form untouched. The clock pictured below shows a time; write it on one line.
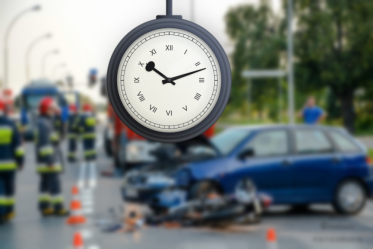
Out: **10:12**
